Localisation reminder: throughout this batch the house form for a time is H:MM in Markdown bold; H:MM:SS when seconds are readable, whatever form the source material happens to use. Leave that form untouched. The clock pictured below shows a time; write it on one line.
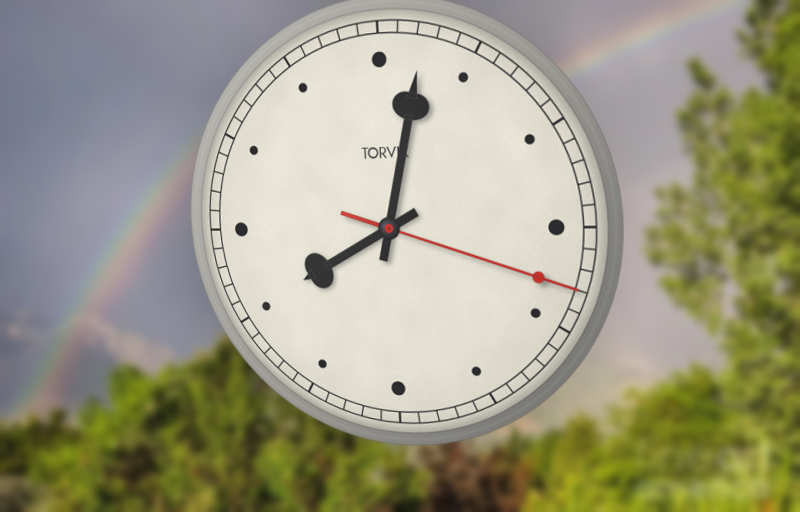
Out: **8:02:18**
